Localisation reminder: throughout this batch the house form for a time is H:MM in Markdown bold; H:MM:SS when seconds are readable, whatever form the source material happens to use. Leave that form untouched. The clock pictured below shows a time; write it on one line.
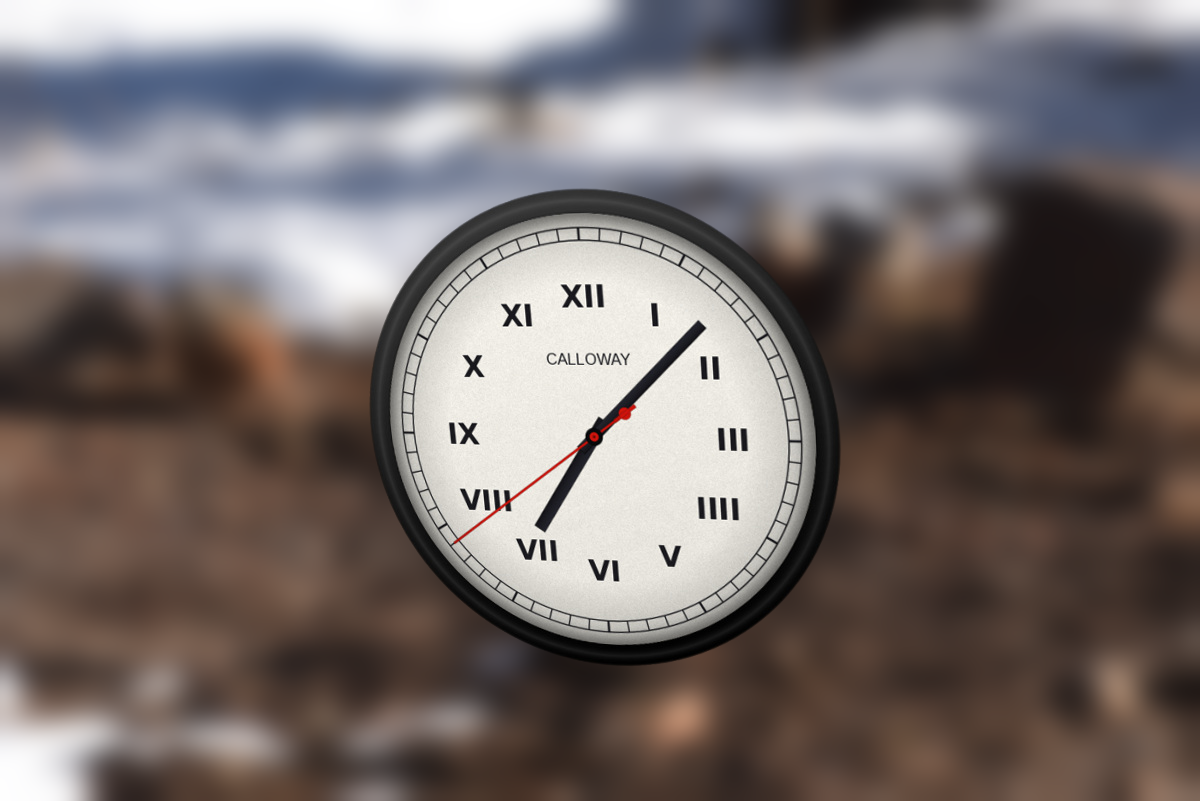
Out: **7:07:39**
